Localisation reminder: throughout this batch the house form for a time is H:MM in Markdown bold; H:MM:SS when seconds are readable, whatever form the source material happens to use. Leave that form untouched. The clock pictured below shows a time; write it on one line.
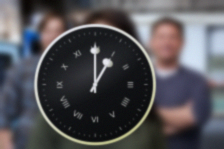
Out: **1:00**
